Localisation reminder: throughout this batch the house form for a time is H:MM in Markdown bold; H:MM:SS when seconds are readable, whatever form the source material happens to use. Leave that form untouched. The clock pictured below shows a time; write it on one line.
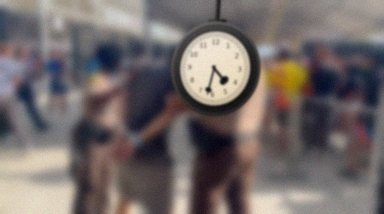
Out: **4:32**
